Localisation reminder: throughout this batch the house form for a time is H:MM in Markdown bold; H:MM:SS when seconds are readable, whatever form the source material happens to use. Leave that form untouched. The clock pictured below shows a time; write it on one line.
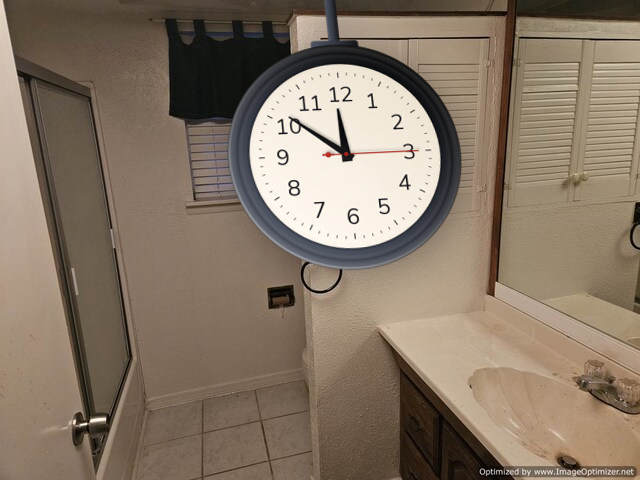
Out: **11:51:15**
